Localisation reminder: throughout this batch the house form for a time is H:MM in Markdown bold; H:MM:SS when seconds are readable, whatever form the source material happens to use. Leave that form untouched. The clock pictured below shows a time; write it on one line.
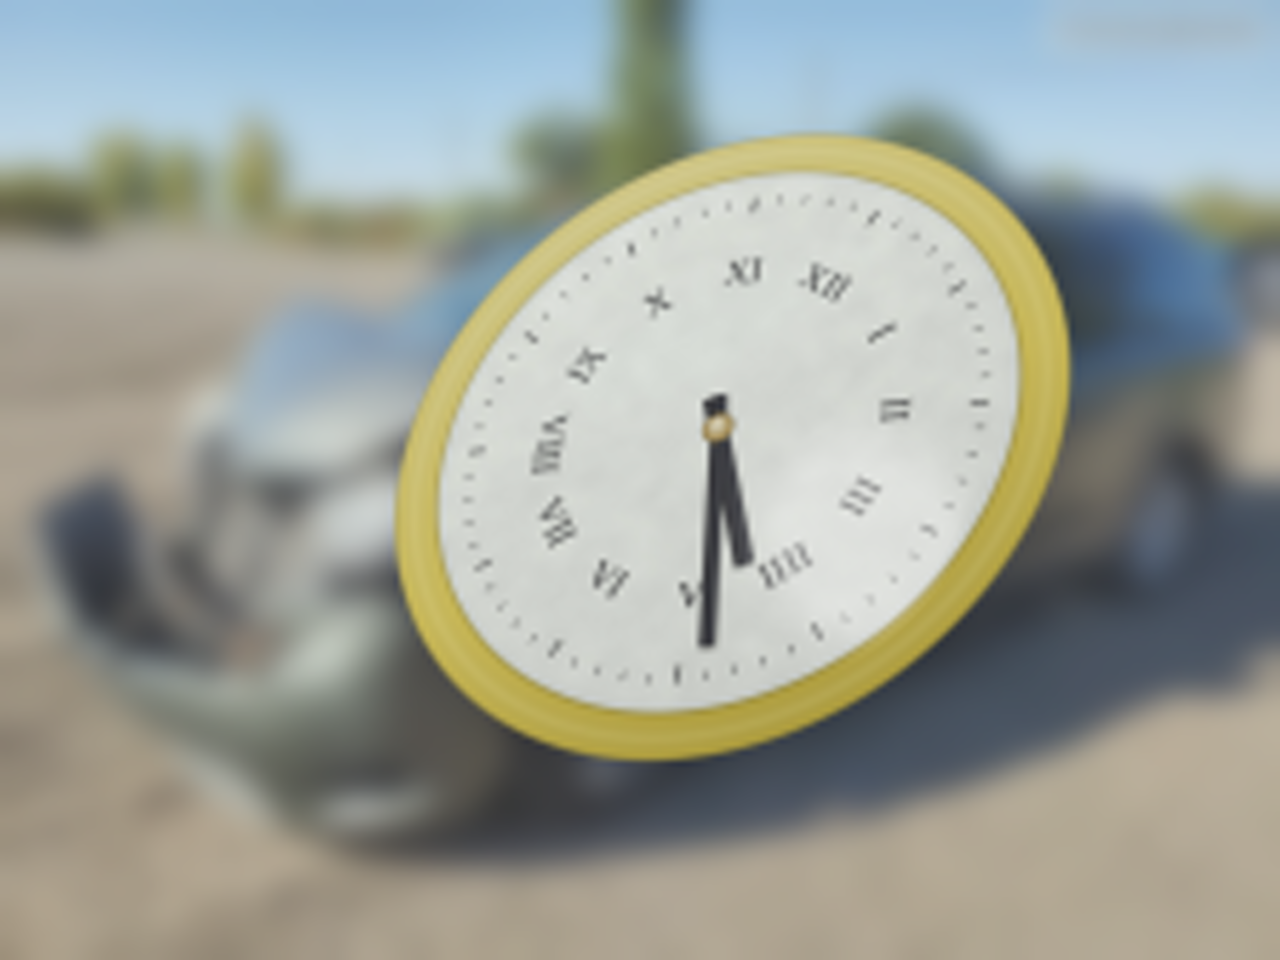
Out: **4:24**
